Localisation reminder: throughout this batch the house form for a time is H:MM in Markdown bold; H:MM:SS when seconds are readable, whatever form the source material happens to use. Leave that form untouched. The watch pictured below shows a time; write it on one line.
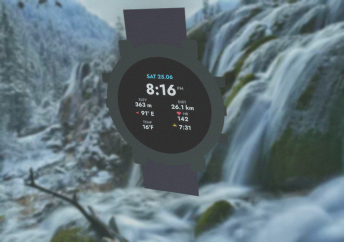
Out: **8:16**
